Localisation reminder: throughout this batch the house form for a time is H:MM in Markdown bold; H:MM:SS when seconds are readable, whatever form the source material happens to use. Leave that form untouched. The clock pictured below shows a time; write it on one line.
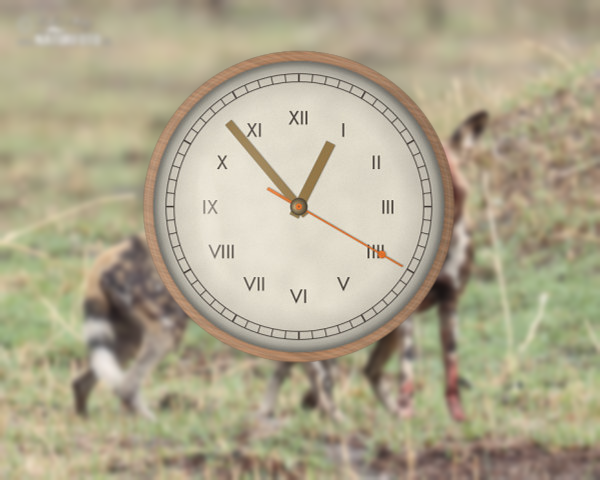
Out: **12:53:20**
